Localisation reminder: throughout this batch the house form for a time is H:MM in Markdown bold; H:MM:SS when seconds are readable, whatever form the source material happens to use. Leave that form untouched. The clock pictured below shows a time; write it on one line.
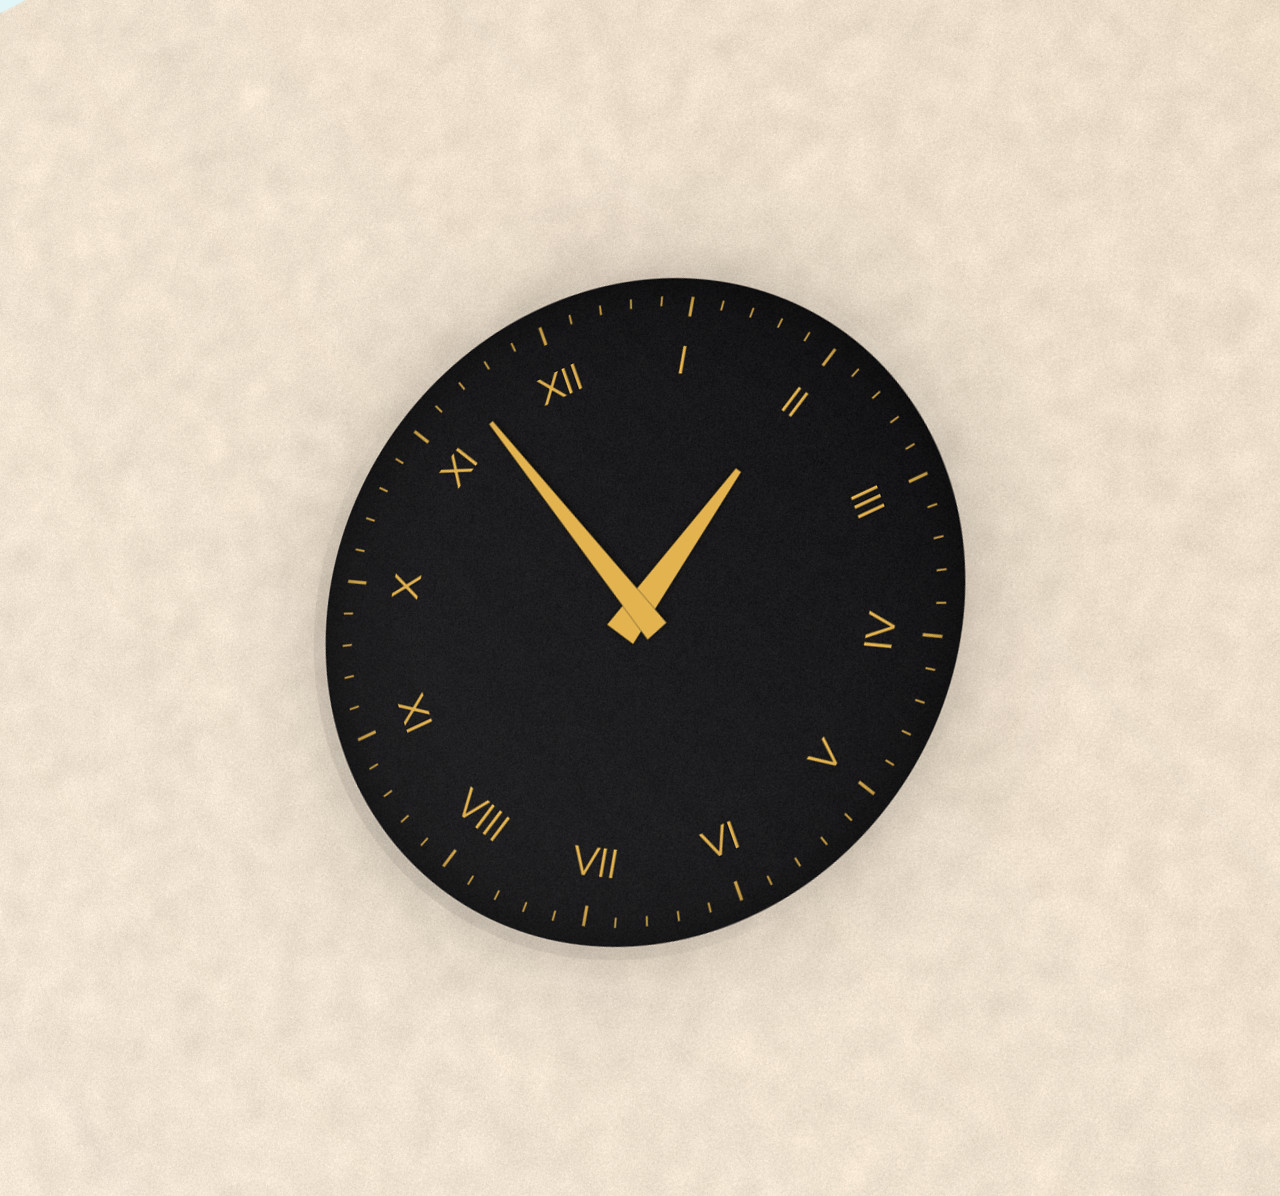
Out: **1:57**
